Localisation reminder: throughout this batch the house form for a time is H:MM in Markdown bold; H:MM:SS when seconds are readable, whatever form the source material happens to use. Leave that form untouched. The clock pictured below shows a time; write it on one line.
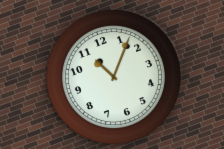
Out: **11:07**
